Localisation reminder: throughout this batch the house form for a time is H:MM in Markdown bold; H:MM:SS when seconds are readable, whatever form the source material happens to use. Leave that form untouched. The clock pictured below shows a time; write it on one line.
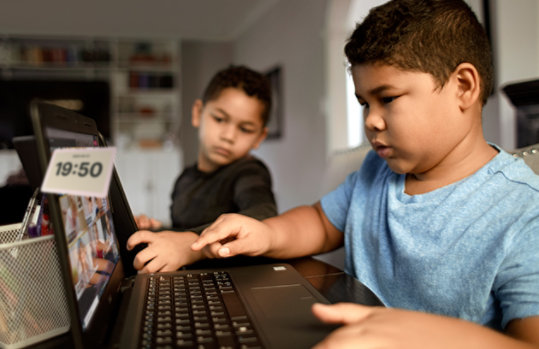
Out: **19:50**
